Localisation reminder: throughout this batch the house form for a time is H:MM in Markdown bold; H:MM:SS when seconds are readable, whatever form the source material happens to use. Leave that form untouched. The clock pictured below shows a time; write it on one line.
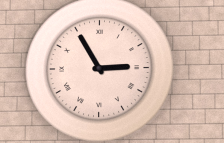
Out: **2:55**
